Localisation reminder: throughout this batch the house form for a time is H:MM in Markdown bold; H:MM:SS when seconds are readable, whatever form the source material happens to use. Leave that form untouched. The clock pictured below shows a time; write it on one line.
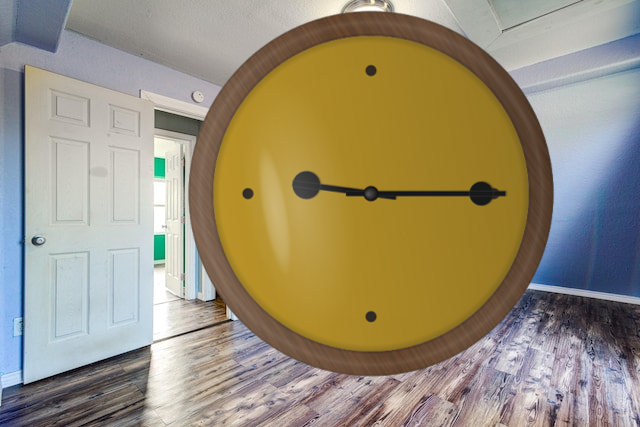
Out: **9:15**
